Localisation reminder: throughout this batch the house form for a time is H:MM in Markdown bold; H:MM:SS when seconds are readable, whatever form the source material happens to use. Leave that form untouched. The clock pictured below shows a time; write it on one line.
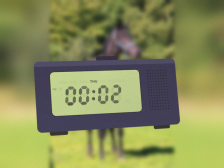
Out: **0:02**
